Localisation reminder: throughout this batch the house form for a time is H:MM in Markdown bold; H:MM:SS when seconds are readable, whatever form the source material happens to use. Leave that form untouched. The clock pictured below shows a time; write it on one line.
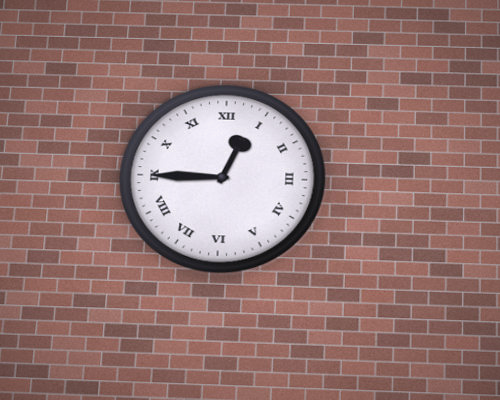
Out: **12:45**
